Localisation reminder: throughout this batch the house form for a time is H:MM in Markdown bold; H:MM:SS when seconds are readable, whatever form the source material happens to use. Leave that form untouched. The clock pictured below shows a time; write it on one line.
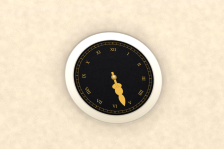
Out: **5:27**
